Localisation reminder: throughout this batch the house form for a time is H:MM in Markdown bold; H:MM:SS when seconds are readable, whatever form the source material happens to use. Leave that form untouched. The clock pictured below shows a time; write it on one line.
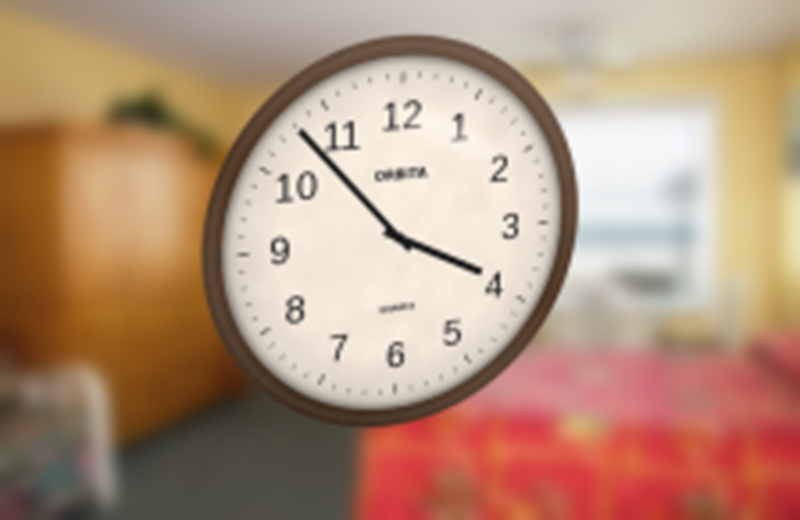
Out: **3:53**
